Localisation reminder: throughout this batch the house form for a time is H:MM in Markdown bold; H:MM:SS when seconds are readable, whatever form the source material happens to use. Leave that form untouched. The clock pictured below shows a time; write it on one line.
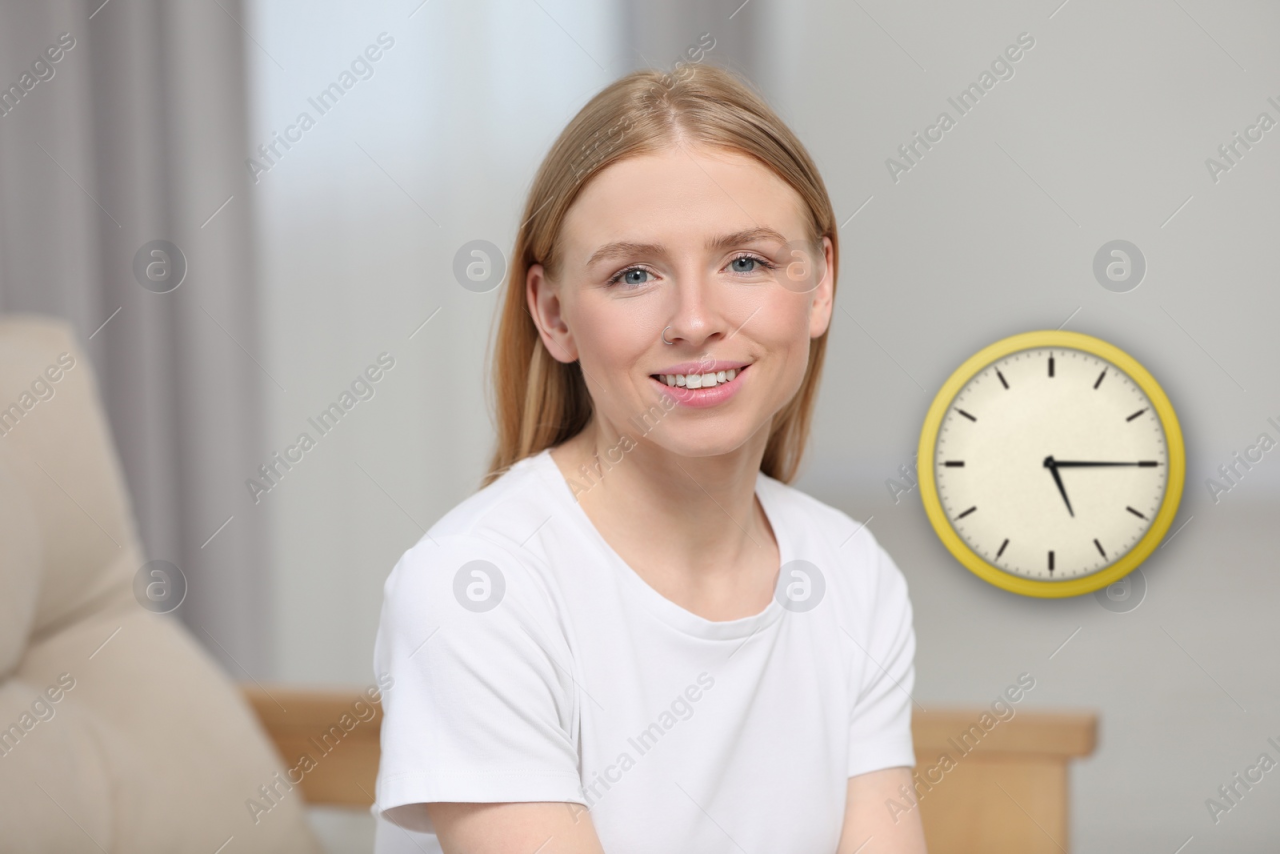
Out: **5:15**
